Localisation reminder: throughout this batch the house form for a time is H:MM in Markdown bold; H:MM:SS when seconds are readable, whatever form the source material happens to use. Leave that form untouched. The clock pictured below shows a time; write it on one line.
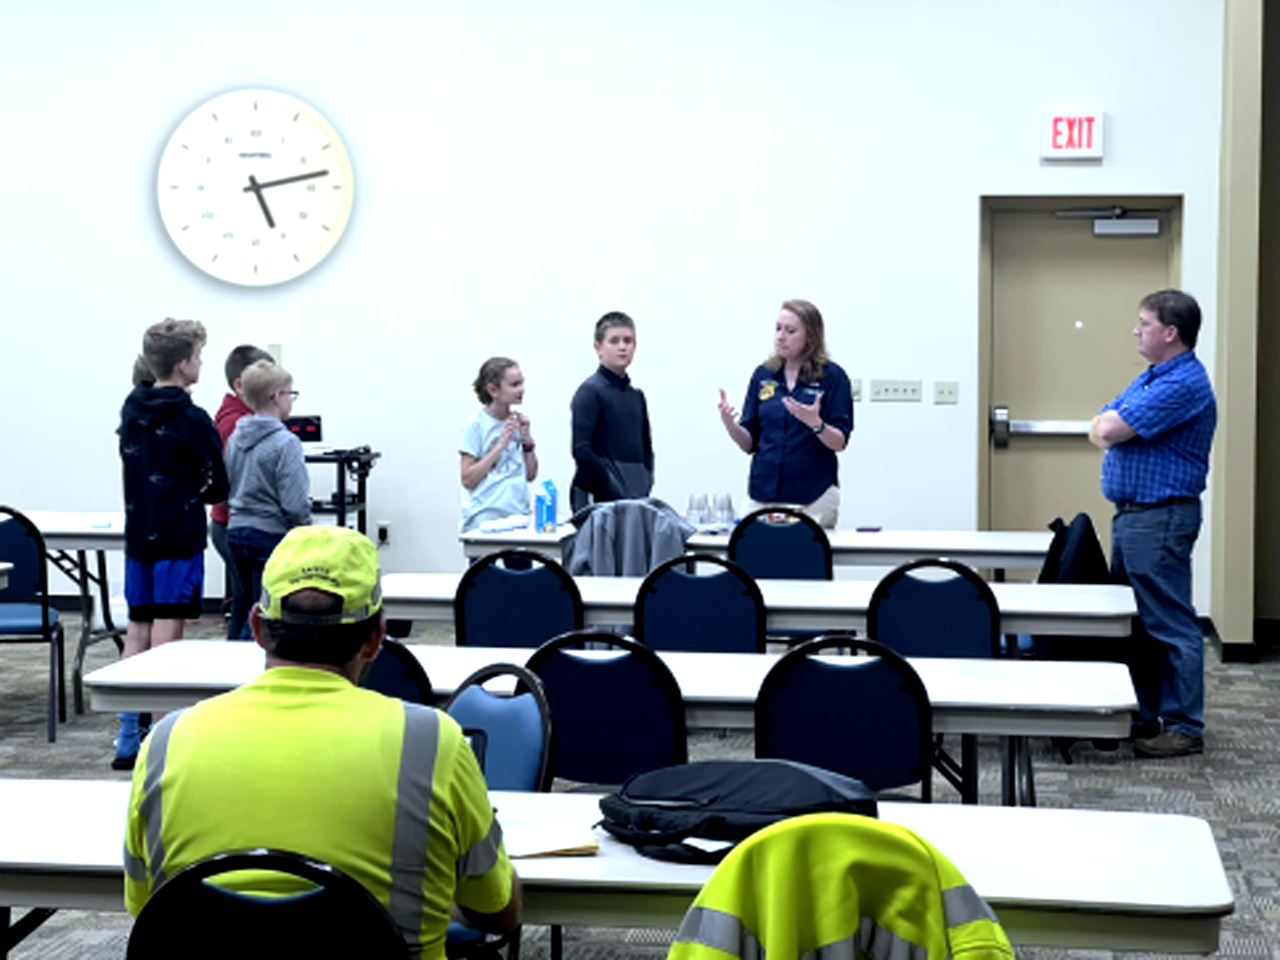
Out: **5:13**
